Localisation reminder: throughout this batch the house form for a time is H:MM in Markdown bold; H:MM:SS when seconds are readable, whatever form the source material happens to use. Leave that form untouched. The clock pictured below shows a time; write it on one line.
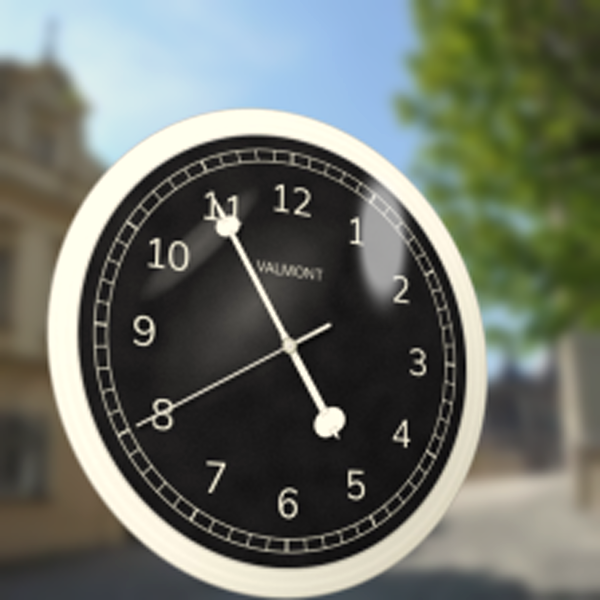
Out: **4:54:40**
